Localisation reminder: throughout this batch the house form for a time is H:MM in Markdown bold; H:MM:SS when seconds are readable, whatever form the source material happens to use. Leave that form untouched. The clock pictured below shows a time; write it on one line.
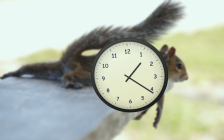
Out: **1:21**
